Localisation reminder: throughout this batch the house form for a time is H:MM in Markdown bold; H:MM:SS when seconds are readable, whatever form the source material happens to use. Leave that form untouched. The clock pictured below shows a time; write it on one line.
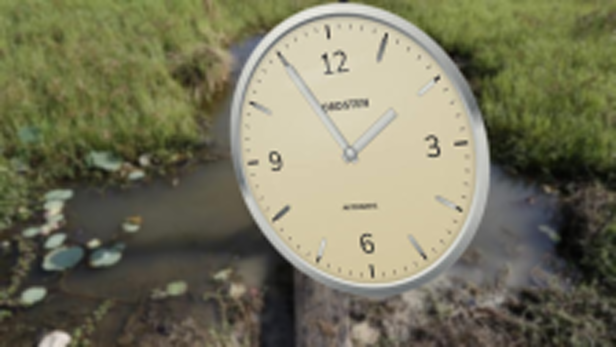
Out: **1:55**
